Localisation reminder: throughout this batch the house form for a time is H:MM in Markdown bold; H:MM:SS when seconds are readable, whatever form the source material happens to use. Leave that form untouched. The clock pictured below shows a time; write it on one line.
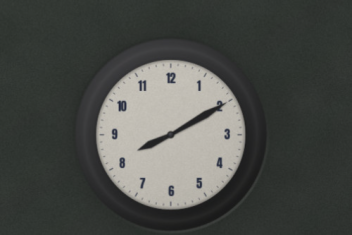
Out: **8:10**
